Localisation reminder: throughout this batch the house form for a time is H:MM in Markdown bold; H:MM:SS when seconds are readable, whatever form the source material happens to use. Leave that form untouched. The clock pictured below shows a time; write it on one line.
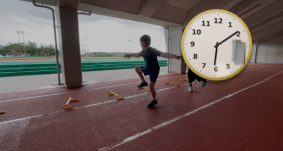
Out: **6:09**
